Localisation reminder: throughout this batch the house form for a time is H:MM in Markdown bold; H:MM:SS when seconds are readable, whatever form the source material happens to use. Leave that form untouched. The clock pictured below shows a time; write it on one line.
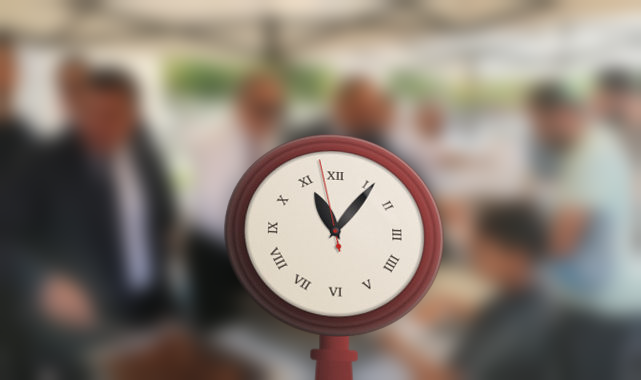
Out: **11:05:58**
